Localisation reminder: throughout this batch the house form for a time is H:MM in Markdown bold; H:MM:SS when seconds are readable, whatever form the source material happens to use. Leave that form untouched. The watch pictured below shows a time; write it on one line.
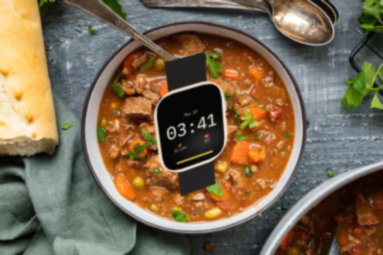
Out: **3:41**
